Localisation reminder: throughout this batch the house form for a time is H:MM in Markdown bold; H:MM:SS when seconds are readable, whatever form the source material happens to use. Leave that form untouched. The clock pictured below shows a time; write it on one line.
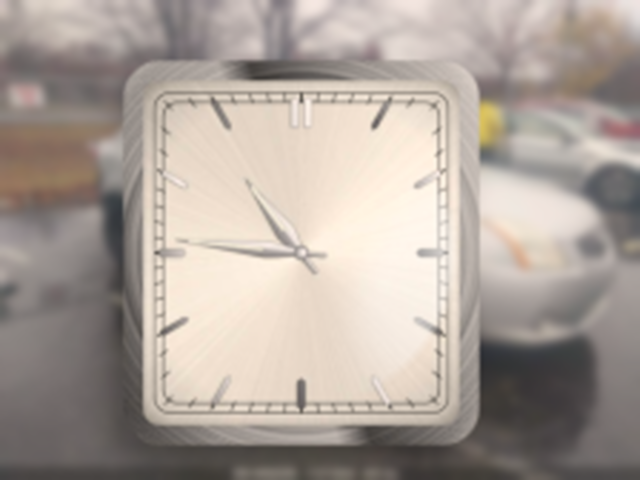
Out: **10:46**
